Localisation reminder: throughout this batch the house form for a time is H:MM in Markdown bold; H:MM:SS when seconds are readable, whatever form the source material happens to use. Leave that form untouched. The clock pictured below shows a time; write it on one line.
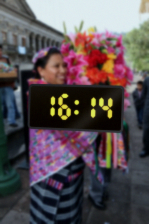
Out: **16:14**
